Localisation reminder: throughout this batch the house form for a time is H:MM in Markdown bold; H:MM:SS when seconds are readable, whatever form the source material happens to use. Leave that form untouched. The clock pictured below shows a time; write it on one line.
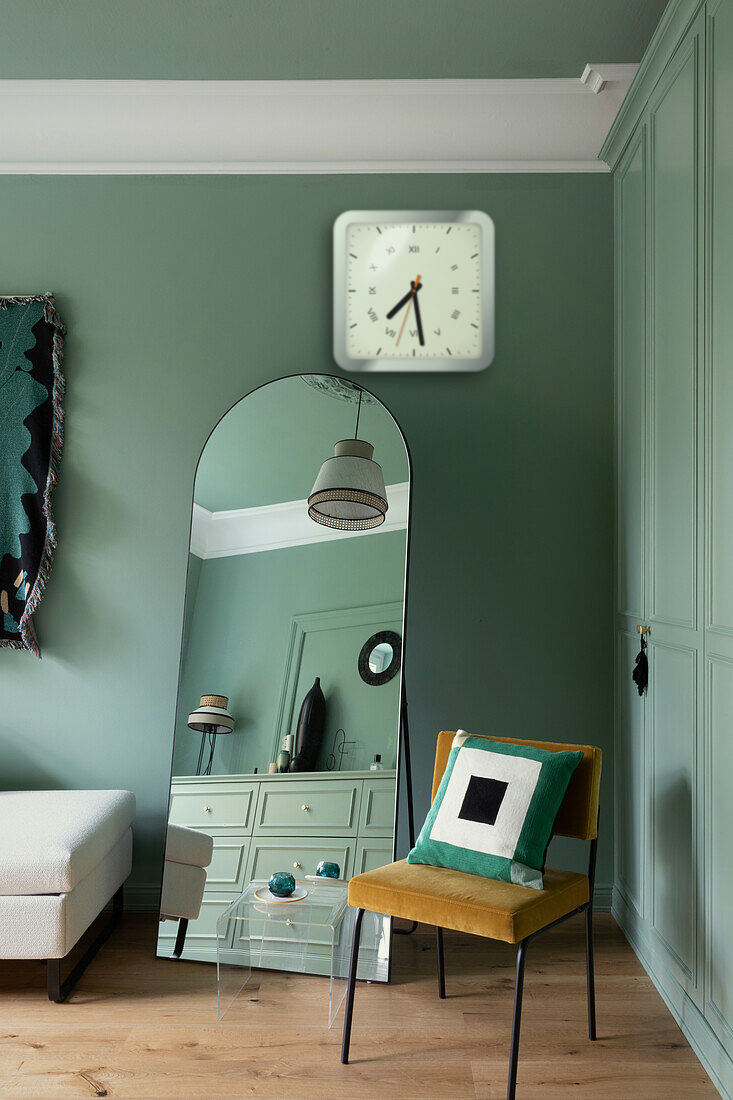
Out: **7:28:33**
